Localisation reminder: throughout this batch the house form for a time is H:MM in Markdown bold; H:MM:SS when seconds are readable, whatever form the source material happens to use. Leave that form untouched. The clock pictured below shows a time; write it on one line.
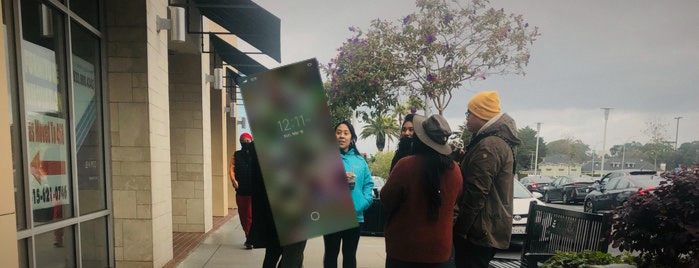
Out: **12:11**
